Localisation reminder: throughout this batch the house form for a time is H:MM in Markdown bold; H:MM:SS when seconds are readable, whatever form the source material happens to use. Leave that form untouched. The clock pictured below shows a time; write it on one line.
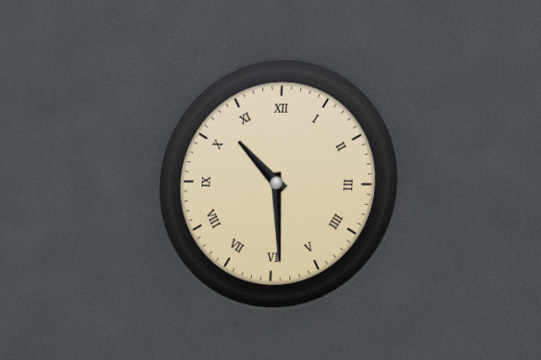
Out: **10:29**
